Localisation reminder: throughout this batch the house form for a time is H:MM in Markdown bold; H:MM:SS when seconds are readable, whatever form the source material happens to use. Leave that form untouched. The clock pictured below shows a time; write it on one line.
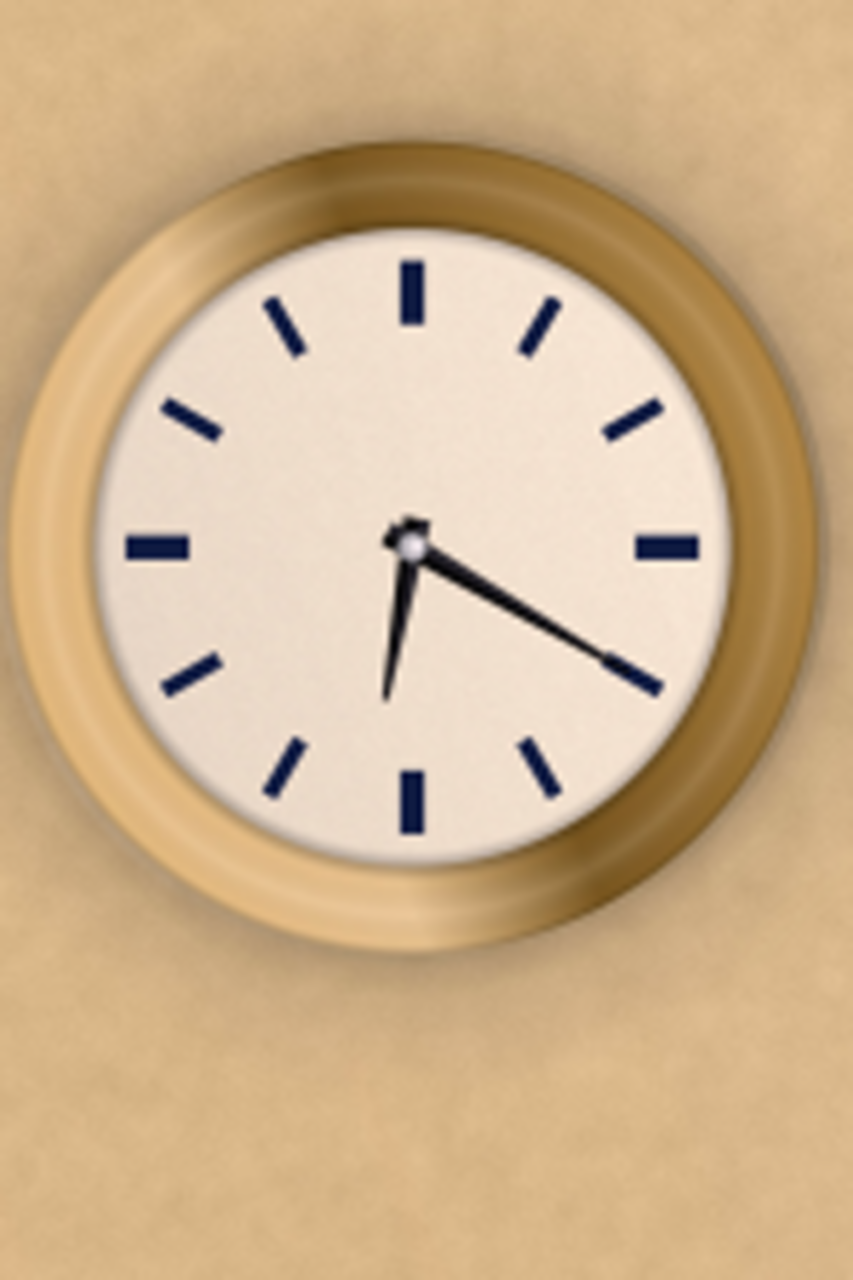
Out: **6:20**
